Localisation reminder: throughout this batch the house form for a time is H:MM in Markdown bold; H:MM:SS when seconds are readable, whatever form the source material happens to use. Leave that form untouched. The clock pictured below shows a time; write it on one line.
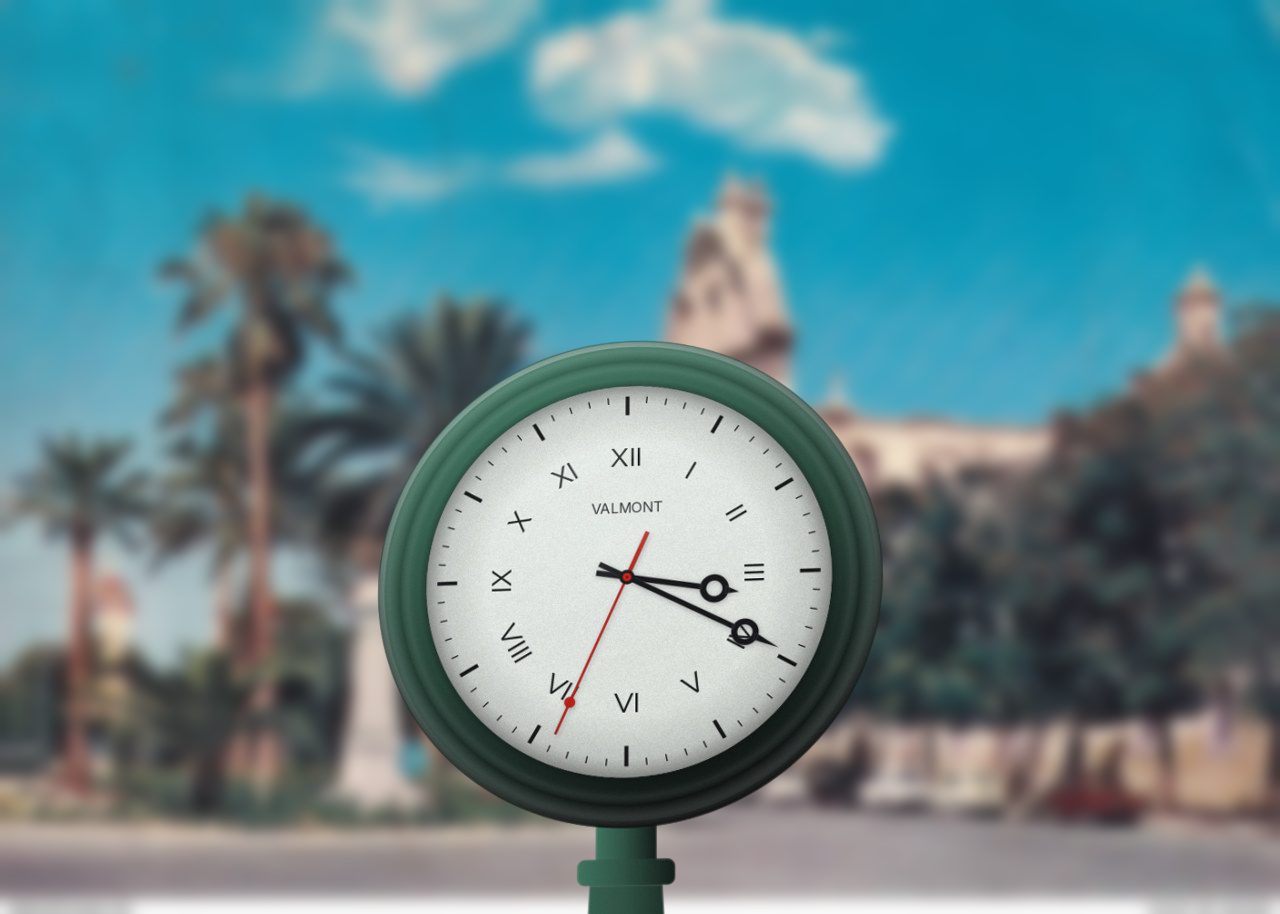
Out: **3:19:34**
